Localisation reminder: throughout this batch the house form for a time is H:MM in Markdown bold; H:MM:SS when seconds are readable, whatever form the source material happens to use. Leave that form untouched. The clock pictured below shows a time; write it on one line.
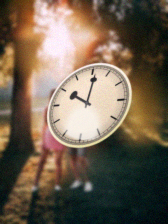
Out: **10:01**
